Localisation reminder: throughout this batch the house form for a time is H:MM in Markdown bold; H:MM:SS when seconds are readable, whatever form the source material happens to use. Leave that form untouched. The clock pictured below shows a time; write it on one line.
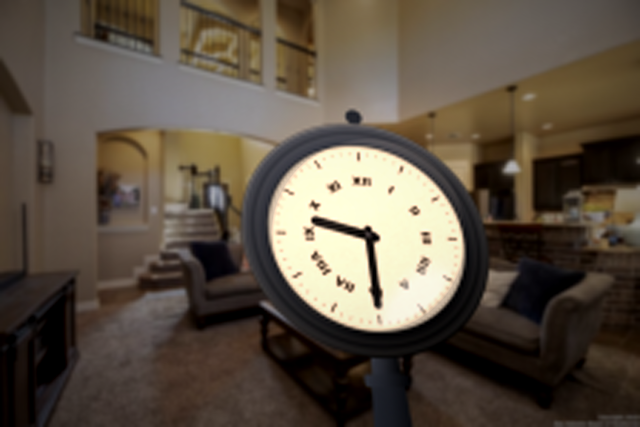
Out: **9:30**
